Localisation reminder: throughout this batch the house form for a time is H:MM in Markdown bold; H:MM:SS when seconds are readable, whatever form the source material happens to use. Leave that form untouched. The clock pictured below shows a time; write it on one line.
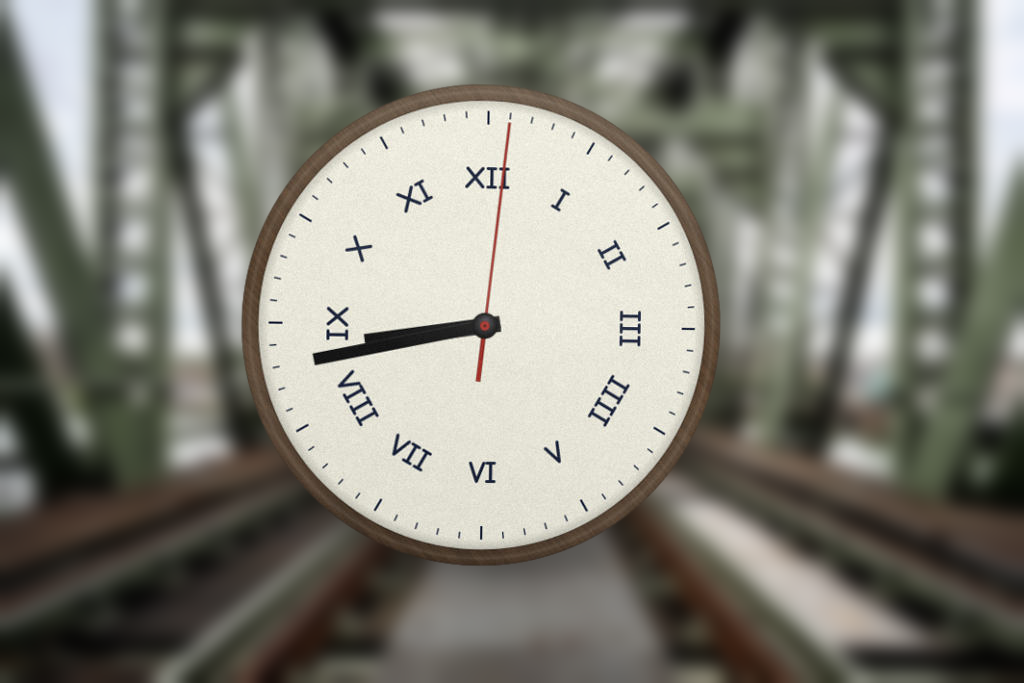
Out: **8:43:01**
